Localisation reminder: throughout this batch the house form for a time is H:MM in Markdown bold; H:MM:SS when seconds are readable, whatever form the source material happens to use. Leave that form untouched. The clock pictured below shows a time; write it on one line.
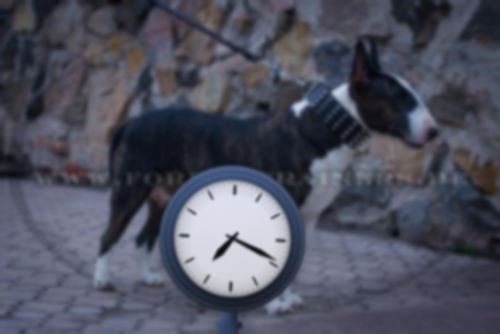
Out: **7:19**
